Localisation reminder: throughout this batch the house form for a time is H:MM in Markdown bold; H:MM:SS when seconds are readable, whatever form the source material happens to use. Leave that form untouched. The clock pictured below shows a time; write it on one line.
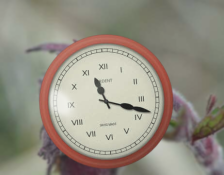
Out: **11:18**
